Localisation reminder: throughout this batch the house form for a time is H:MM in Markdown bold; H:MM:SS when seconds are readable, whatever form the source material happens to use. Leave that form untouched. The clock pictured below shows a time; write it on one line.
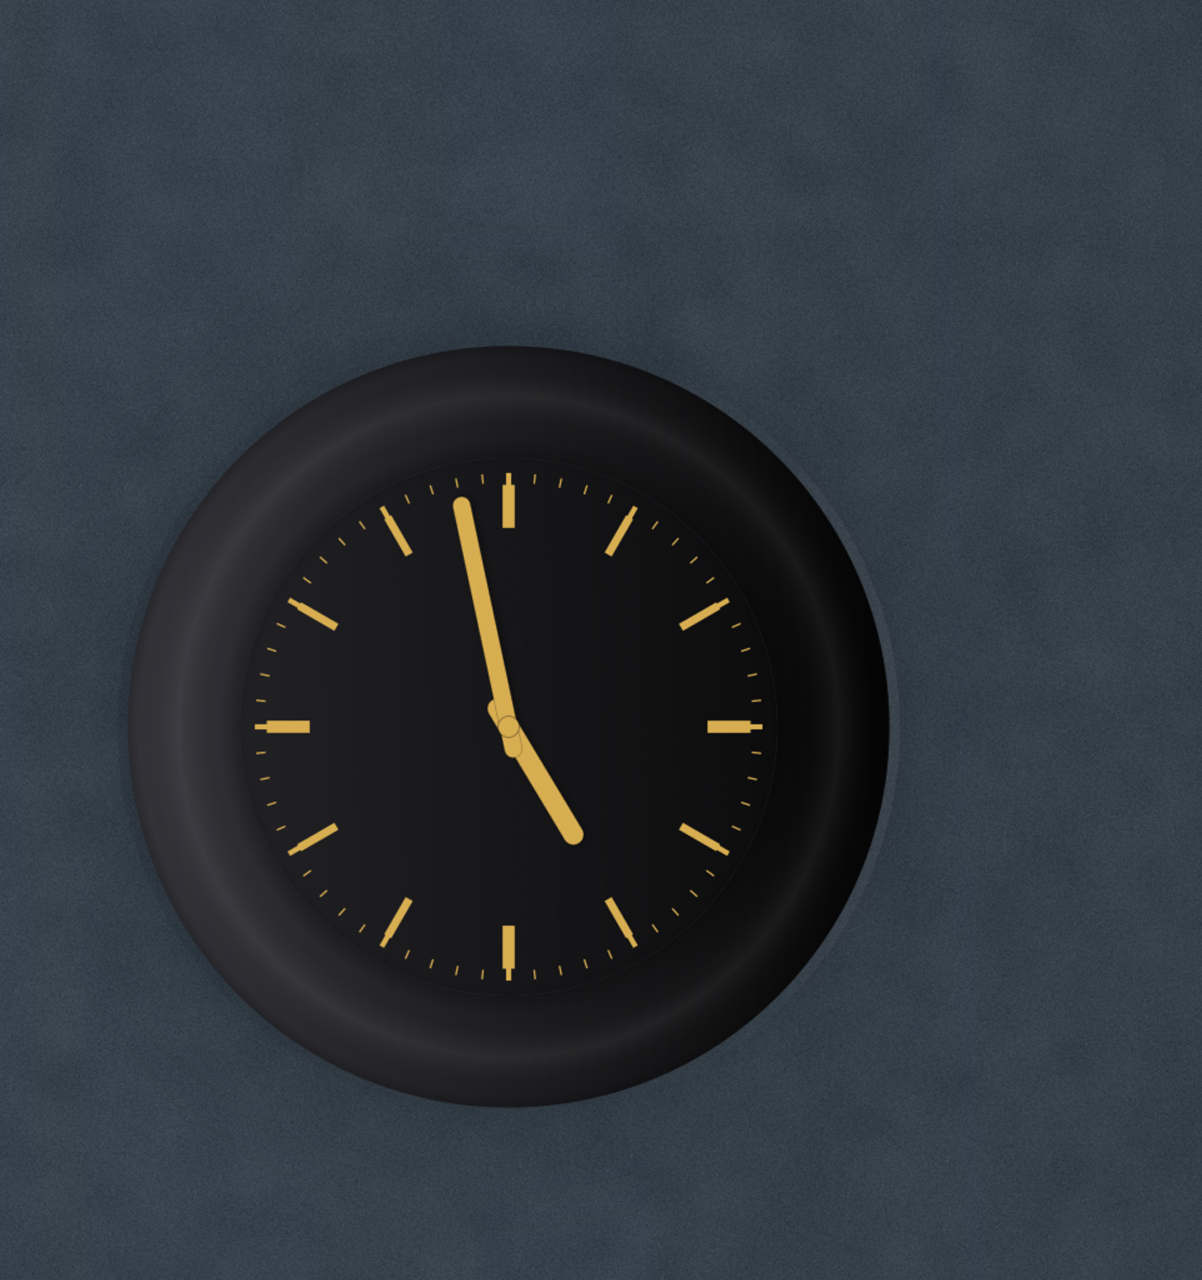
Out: **4:58**
